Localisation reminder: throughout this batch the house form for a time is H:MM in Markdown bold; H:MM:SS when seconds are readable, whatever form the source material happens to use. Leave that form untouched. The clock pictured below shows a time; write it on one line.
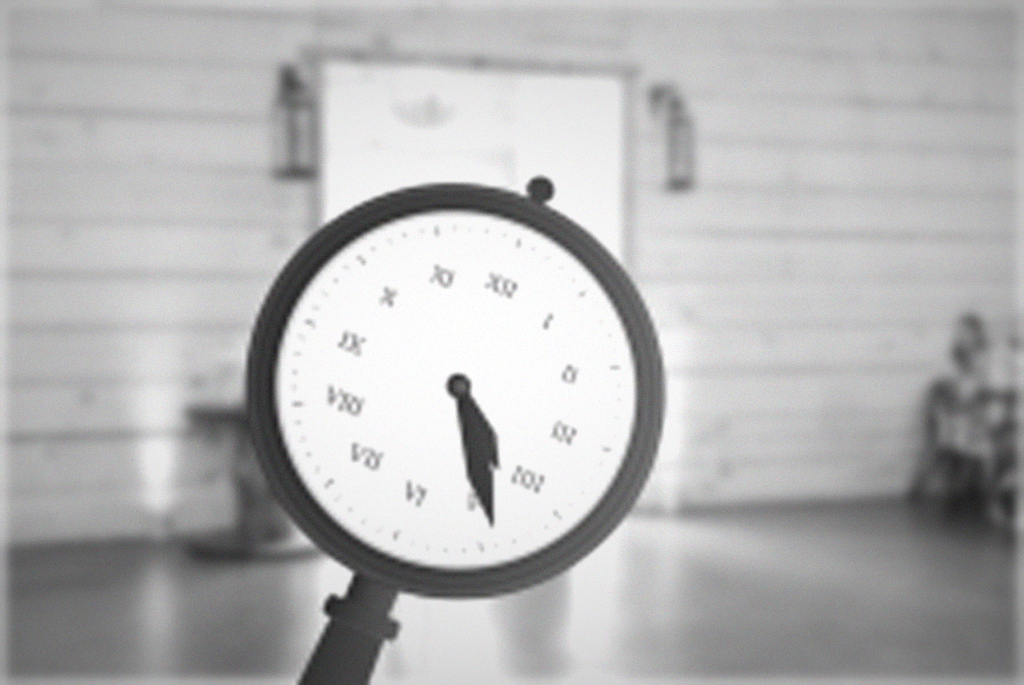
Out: **4:24**
